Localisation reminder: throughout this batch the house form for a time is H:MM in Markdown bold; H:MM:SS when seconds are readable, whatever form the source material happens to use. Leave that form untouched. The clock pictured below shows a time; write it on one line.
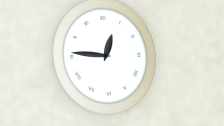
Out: **12:46**
